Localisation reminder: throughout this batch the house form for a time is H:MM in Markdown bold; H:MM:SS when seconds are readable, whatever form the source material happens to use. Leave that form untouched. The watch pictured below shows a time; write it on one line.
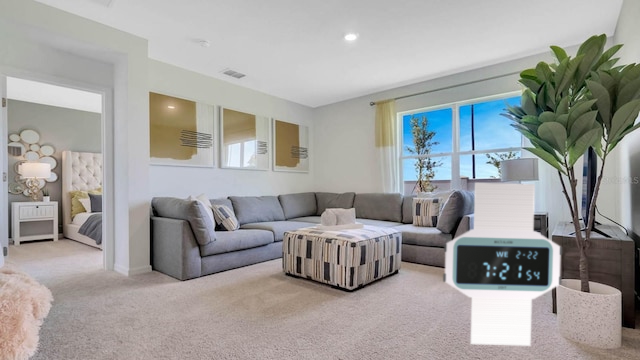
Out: **7:21:54**
